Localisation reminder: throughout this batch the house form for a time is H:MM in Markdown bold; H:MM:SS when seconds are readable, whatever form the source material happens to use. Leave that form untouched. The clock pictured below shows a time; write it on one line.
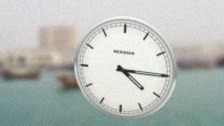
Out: **4:15**
